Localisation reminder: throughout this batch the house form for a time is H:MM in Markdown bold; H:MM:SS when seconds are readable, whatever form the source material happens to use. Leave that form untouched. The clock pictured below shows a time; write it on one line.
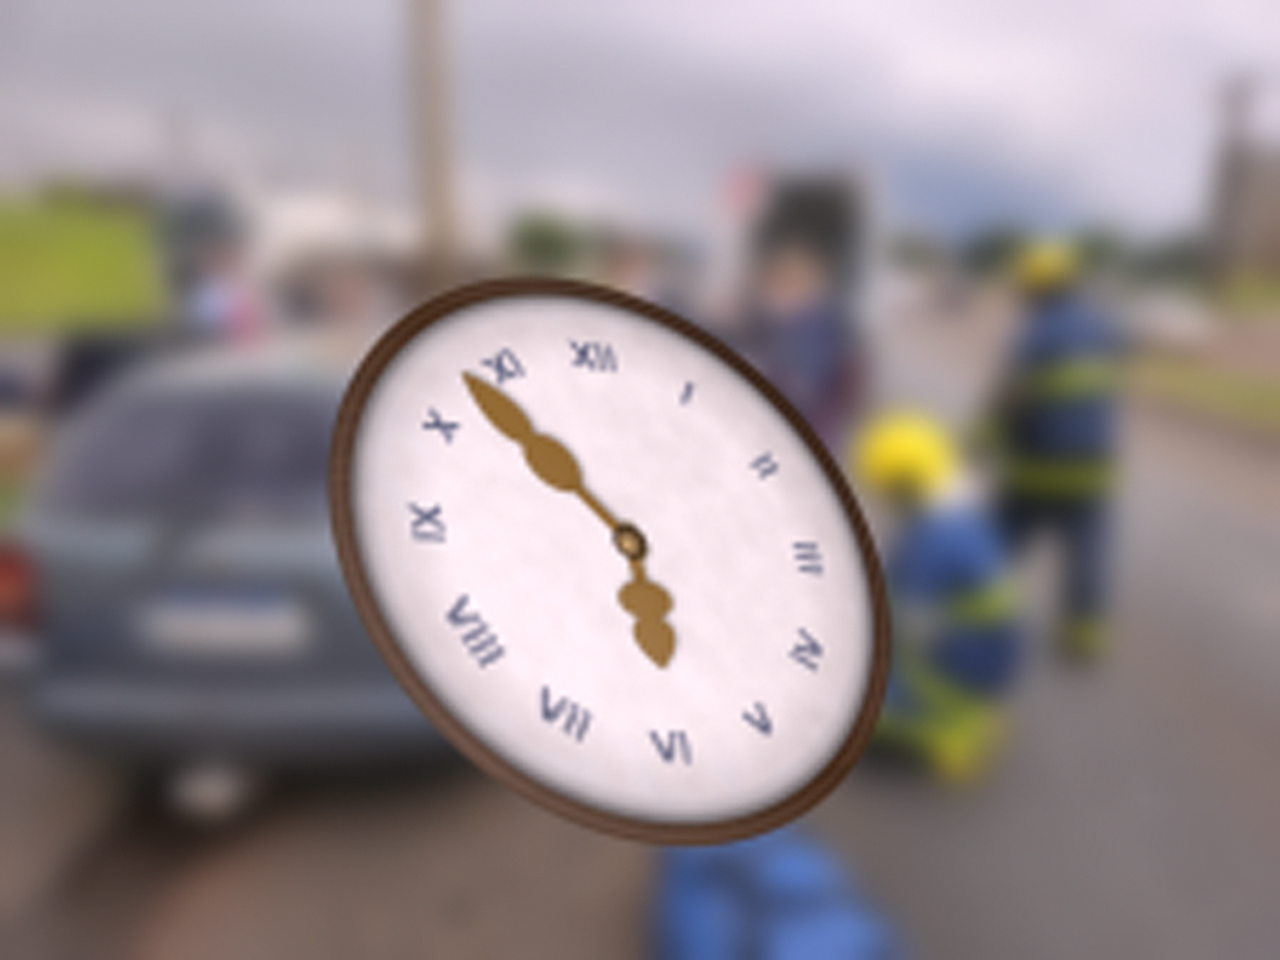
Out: **5:53**
